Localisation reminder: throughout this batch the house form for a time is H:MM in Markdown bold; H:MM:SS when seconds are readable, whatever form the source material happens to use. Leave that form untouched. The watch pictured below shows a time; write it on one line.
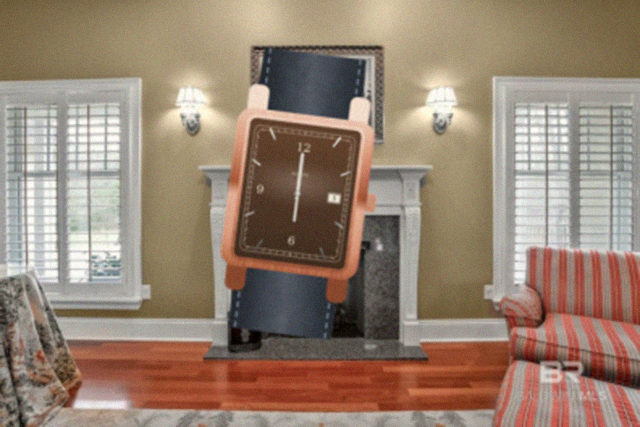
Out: **6:00**
